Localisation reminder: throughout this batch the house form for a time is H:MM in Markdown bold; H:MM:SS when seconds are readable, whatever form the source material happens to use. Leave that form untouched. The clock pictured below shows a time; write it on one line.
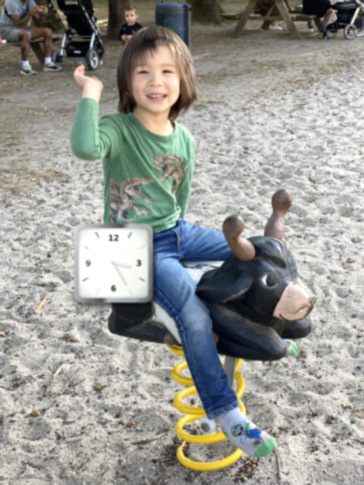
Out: **3:25**
